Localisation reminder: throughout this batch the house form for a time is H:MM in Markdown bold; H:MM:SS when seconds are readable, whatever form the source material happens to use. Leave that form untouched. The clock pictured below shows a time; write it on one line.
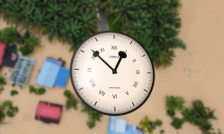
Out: **12:52**
